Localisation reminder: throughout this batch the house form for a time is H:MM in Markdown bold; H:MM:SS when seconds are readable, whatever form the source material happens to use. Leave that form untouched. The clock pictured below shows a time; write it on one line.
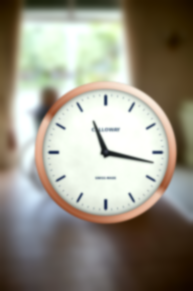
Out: **11:17**
